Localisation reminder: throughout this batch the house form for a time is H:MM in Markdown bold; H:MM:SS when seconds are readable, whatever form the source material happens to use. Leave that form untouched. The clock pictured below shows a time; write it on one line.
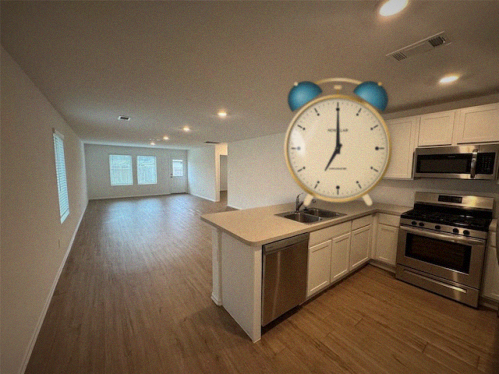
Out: **7:00**
